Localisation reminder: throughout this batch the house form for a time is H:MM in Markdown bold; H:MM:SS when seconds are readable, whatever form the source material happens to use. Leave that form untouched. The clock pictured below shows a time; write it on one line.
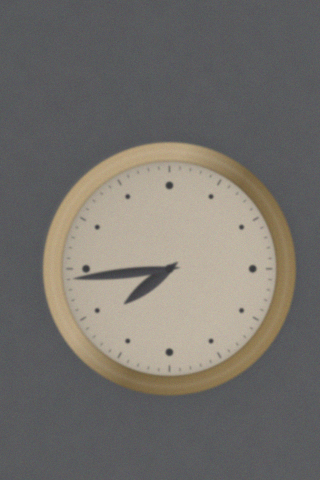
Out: **7:44**
